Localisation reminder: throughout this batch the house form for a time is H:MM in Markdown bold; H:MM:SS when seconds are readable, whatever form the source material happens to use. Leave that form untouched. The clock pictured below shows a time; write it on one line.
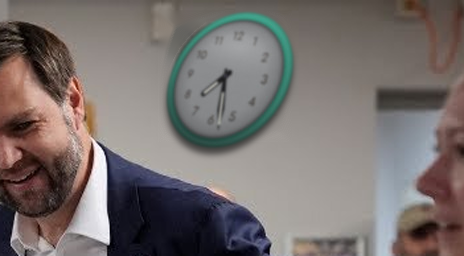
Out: **7:28**
